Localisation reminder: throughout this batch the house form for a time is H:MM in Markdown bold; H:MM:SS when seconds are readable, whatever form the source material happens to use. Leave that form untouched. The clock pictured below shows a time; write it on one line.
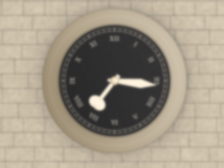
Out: **7:16**
